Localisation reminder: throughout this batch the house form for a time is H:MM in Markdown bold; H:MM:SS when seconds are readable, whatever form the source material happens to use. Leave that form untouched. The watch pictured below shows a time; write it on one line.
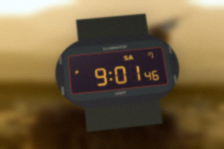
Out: **9:01**
